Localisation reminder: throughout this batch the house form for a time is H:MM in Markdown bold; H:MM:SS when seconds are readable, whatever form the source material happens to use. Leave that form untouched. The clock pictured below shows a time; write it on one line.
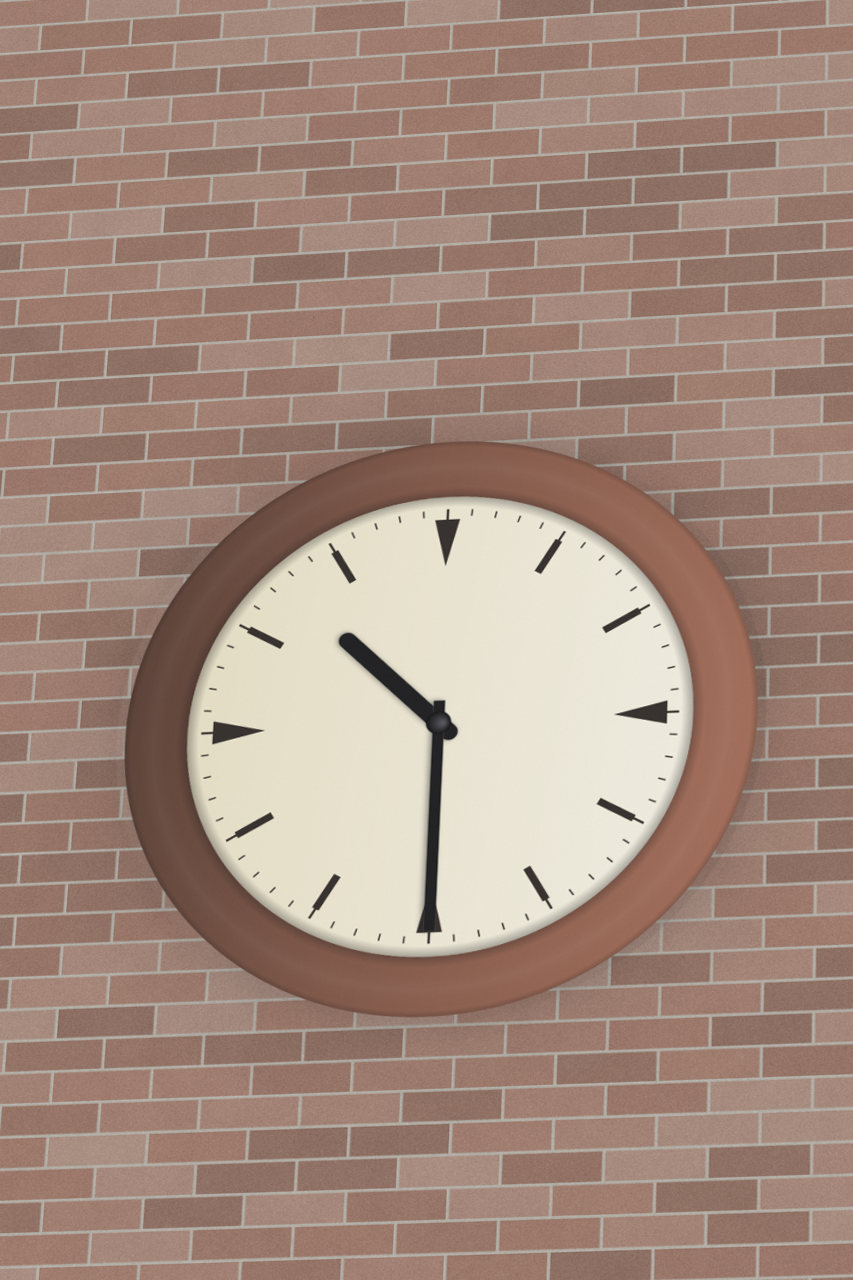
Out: **10:30**
